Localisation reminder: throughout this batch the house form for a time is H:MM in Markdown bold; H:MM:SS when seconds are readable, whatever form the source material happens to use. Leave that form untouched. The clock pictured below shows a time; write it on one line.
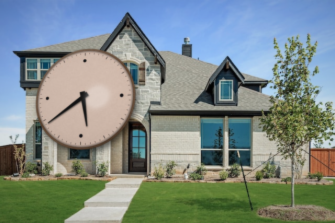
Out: **5:39**
